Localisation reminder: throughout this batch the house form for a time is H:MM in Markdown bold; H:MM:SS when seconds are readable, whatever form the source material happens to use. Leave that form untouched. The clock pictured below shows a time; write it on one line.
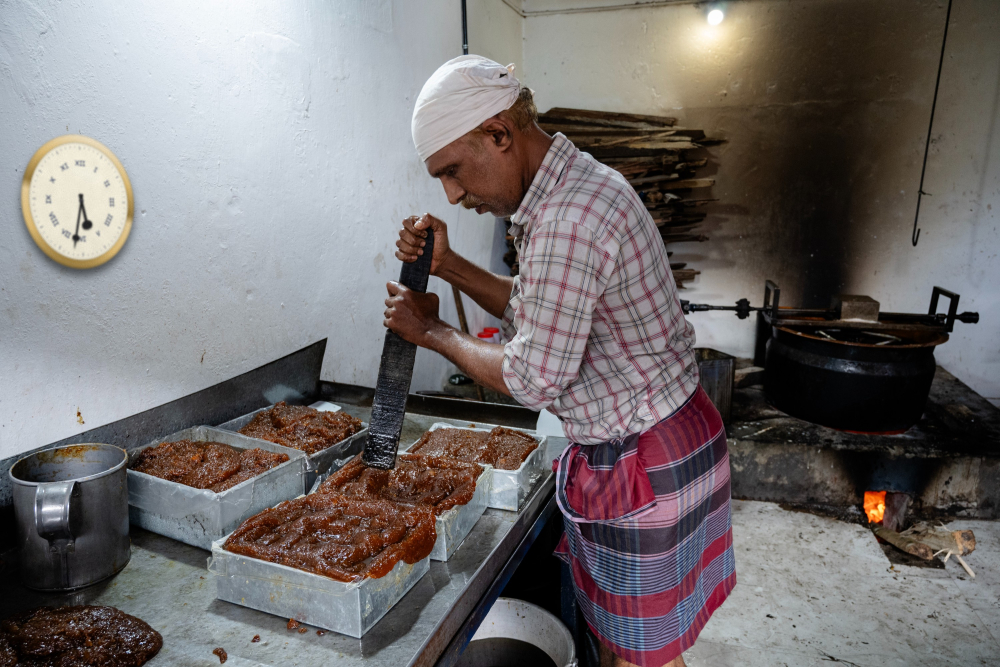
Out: **5:32**
